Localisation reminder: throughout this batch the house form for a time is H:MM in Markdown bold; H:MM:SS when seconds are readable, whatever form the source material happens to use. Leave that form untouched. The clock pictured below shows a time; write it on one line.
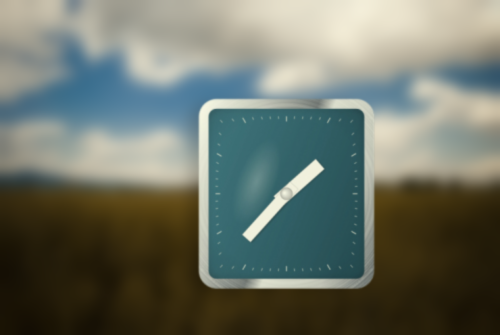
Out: **1:37**
